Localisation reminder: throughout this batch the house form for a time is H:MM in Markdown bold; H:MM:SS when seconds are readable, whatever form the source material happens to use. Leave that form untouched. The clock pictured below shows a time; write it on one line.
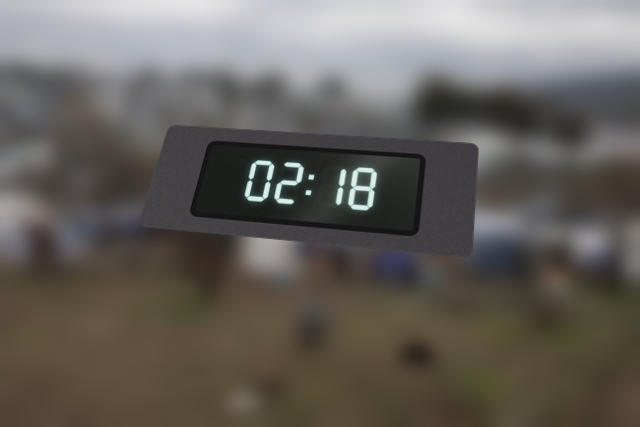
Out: **2:18**
